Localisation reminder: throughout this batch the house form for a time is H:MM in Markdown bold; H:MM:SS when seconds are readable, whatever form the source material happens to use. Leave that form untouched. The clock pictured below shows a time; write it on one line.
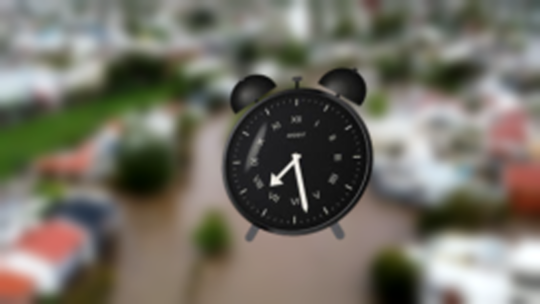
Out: **7:28**
